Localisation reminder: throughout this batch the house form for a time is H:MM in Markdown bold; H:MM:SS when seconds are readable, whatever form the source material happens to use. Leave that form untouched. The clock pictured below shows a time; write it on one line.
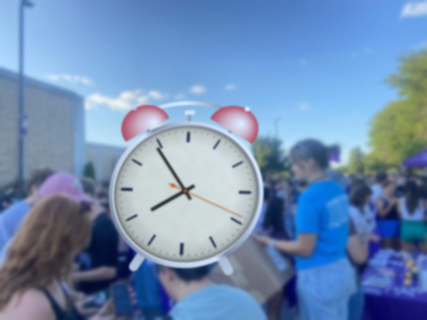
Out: **7:54:19**
